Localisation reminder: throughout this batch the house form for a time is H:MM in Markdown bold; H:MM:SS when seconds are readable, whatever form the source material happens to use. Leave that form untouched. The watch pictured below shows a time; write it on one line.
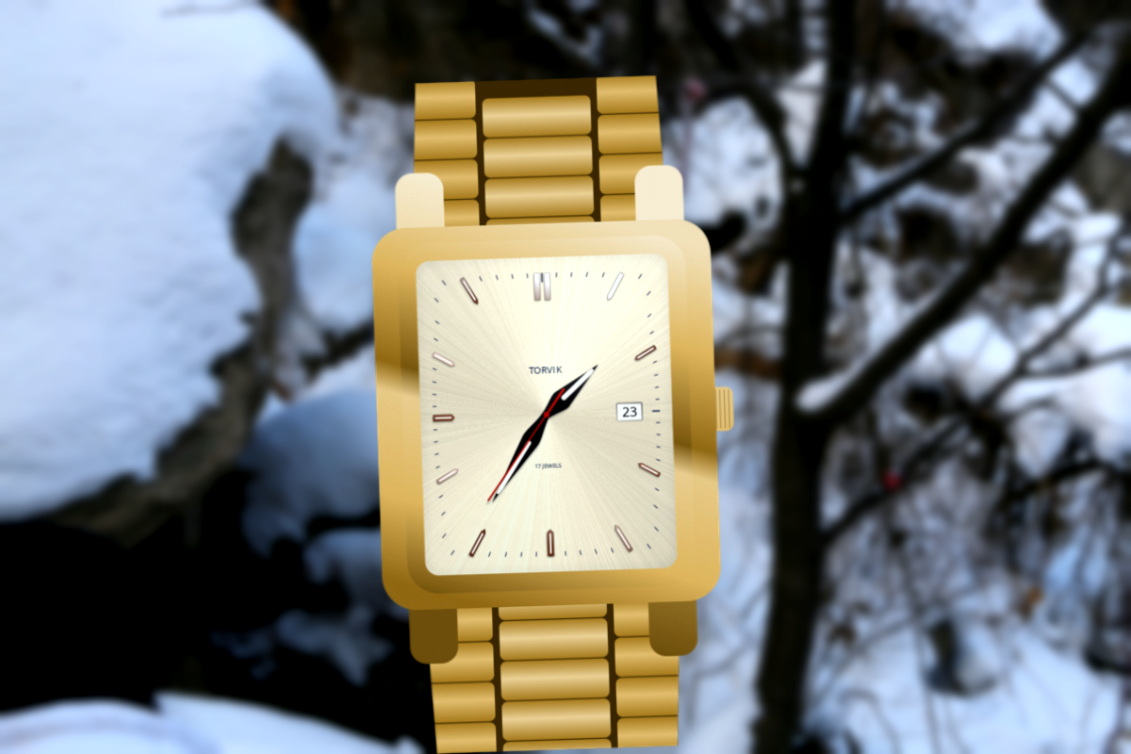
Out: **1:35:36**
